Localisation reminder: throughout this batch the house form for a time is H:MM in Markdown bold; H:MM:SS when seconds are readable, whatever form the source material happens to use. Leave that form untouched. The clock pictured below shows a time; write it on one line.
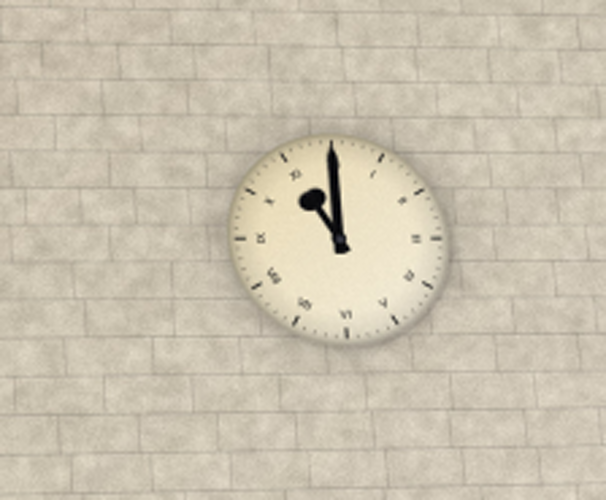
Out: **11:00**
